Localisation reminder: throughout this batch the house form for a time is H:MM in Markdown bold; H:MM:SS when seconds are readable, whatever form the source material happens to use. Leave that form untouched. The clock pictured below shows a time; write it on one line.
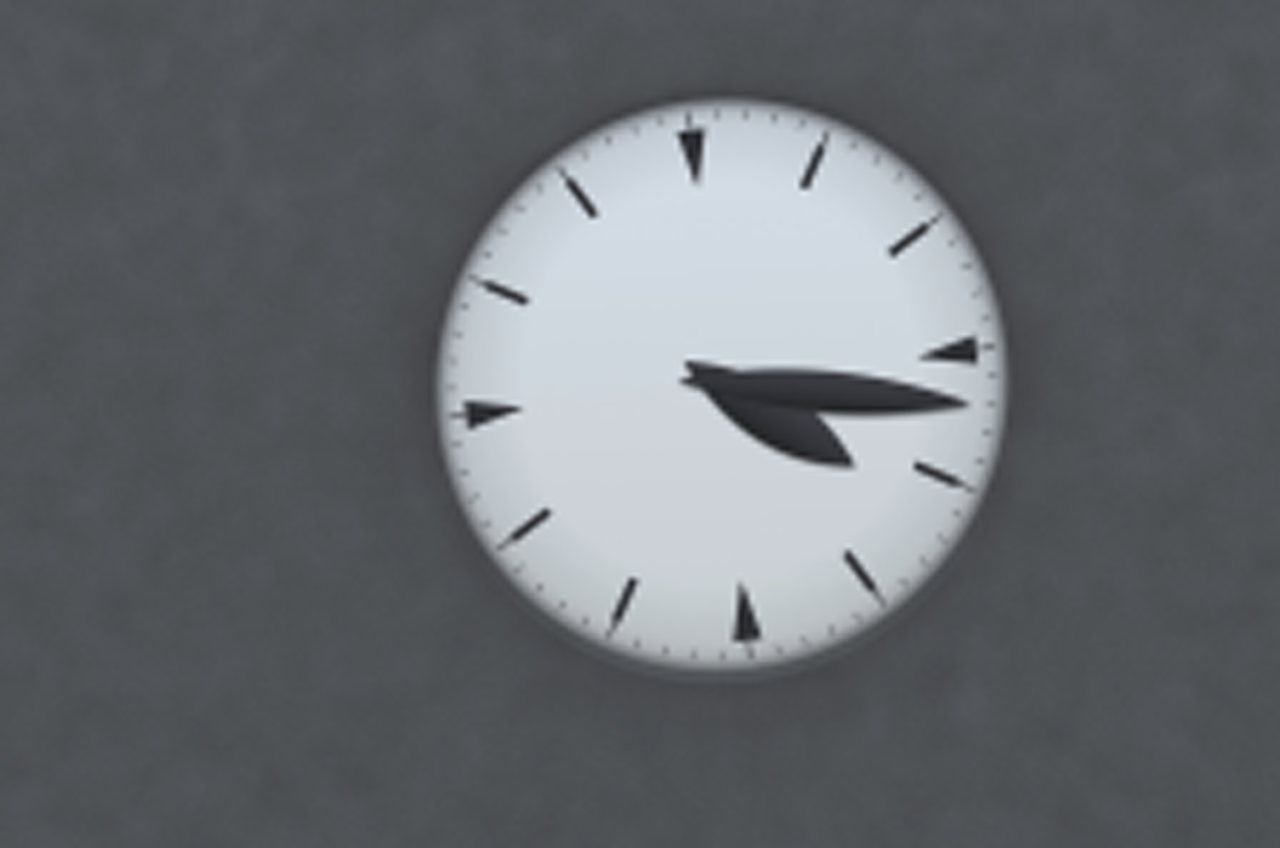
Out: **4:17**
